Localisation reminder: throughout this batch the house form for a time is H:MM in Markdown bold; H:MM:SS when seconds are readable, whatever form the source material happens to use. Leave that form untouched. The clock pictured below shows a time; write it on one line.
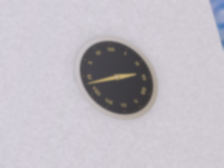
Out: **2:43**
